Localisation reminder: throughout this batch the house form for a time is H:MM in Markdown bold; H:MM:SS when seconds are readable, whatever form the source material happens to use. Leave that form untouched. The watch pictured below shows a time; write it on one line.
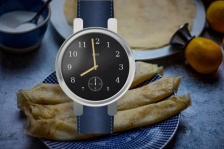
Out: **7:59**
